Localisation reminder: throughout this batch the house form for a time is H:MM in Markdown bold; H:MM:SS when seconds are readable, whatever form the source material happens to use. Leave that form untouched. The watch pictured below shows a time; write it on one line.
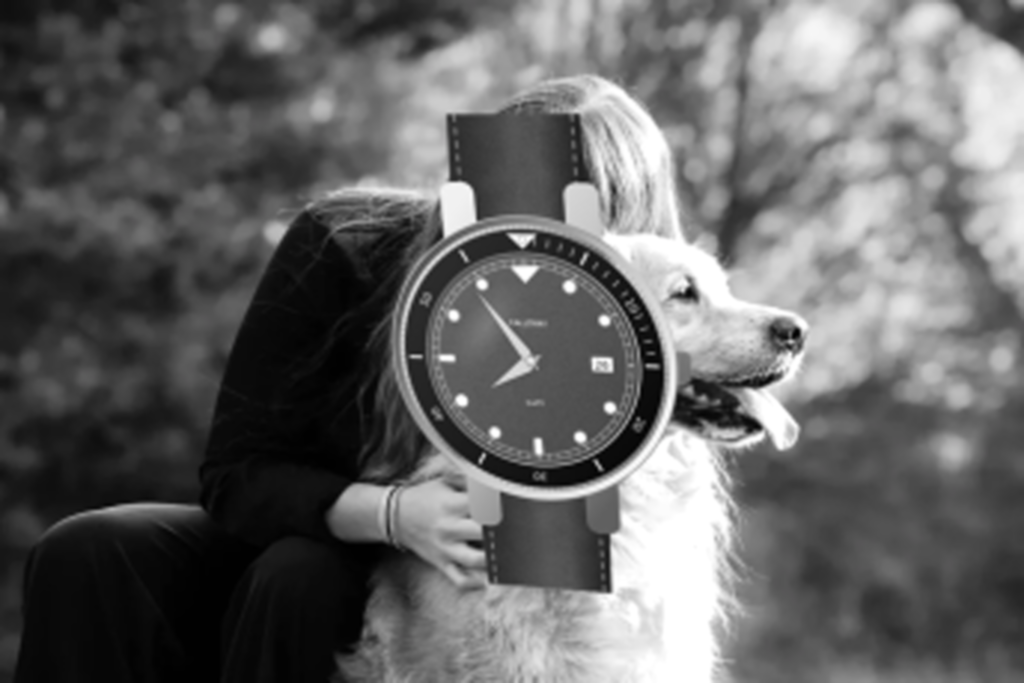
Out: **7:54**
